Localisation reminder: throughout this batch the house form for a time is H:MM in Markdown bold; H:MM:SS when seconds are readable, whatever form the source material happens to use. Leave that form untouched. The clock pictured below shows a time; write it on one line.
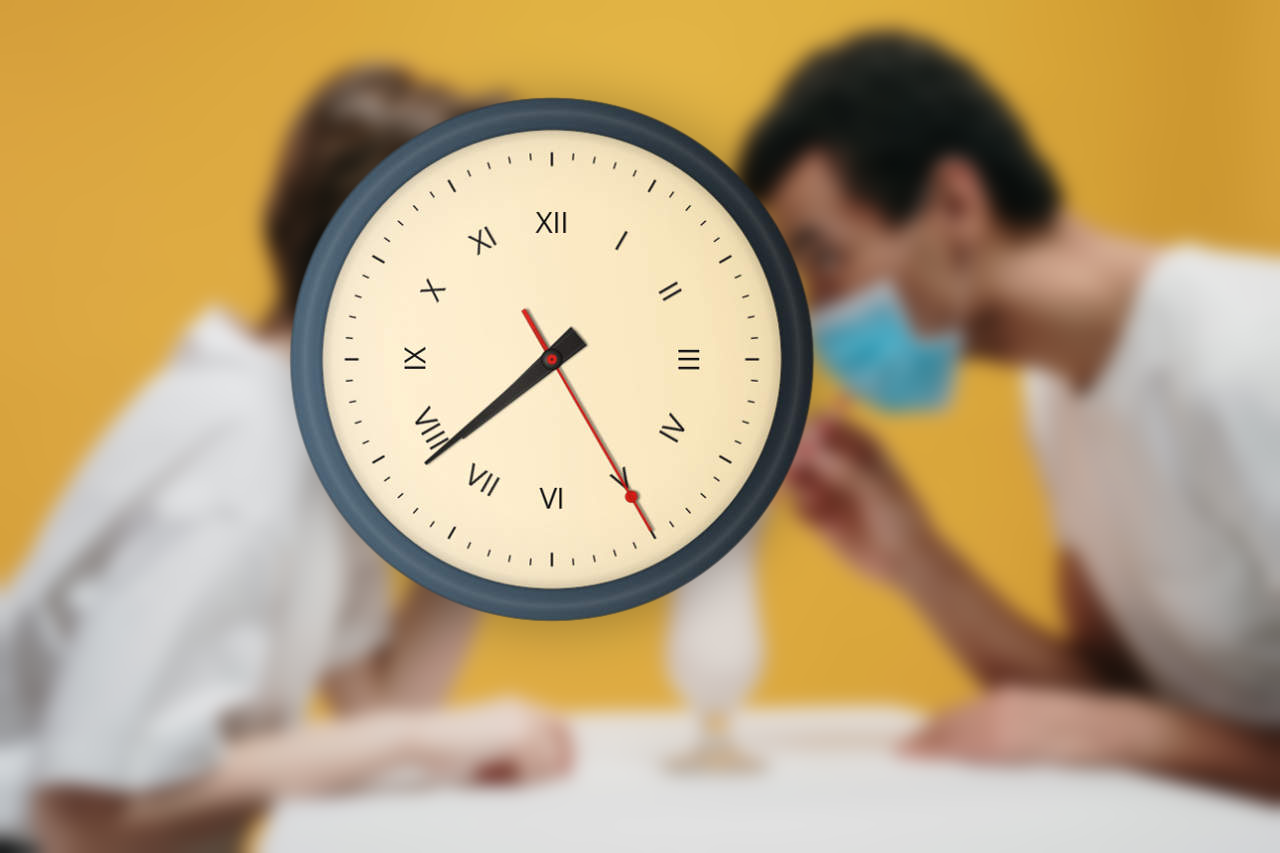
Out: **7:38:25**
